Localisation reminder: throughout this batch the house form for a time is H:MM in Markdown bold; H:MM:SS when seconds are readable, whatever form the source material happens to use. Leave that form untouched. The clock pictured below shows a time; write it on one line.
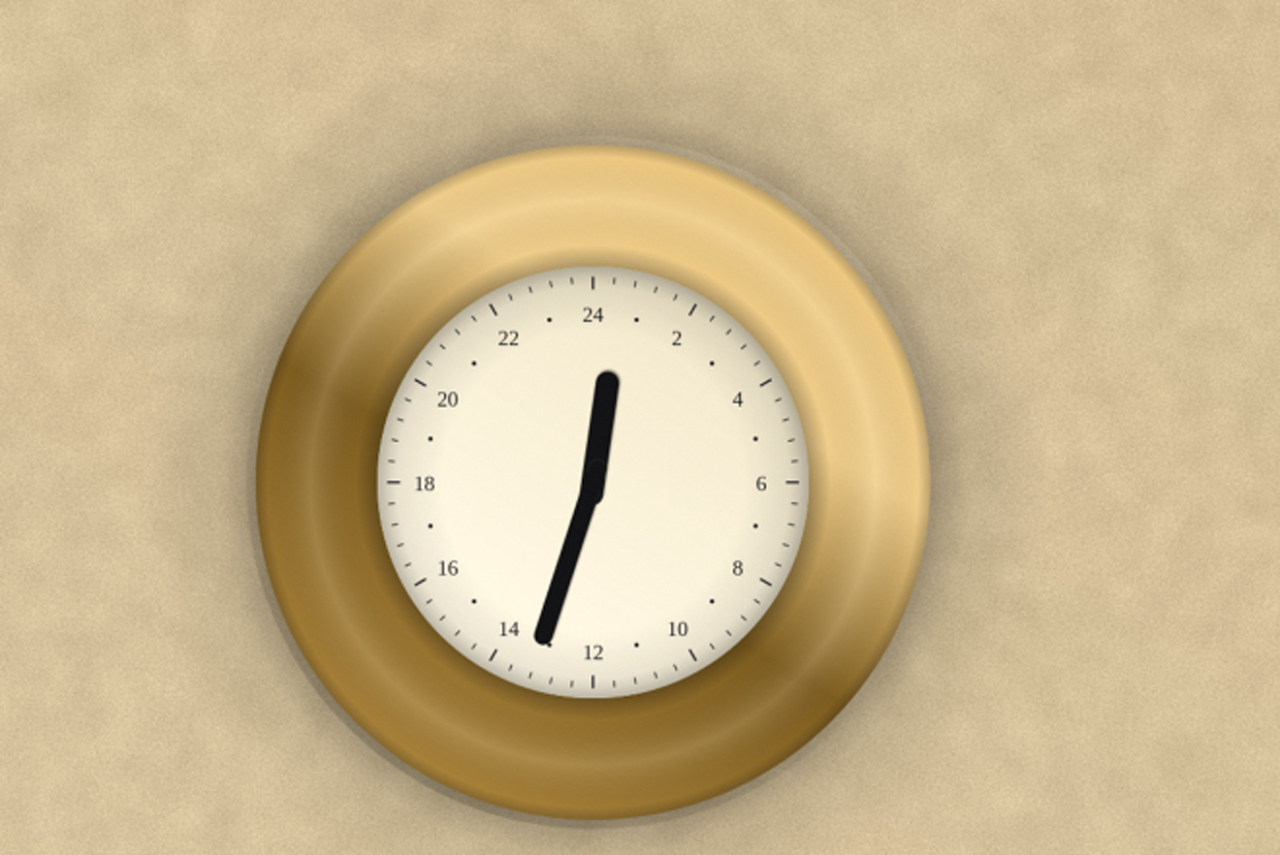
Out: **0:33**
